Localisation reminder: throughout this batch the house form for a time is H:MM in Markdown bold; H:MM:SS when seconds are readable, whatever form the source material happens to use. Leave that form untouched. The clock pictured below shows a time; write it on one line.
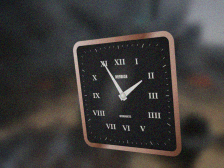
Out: **1:55**
